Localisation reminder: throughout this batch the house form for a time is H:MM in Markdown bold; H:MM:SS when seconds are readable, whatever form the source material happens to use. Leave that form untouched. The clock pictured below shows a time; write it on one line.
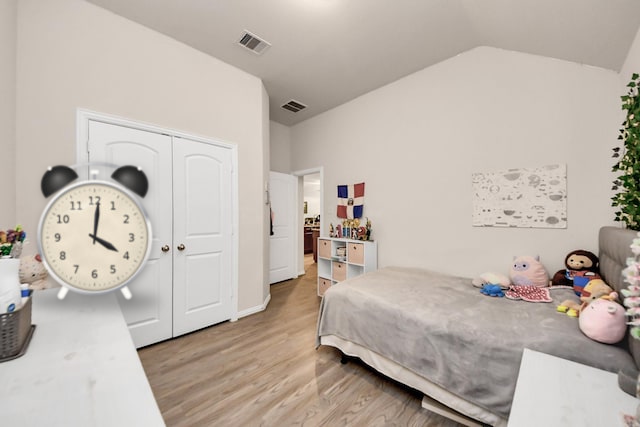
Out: **4:01**
